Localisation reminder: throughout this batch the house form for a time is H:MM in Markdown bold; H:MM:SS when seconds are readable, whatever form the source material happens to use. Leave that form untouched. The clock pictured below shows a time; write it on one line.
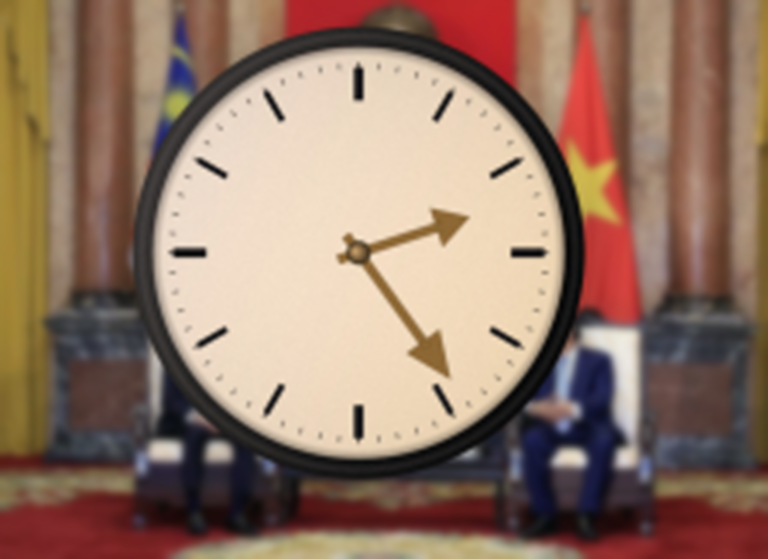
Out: **2:24**
